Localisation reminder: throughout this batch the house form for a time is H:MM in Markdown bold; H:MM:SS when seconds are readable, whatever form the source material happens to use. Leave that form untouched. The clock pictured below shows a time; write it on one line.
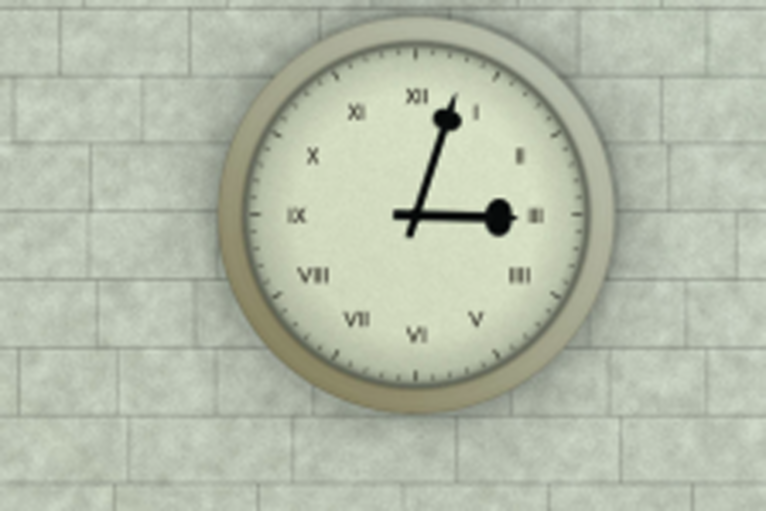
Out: **3:03**
